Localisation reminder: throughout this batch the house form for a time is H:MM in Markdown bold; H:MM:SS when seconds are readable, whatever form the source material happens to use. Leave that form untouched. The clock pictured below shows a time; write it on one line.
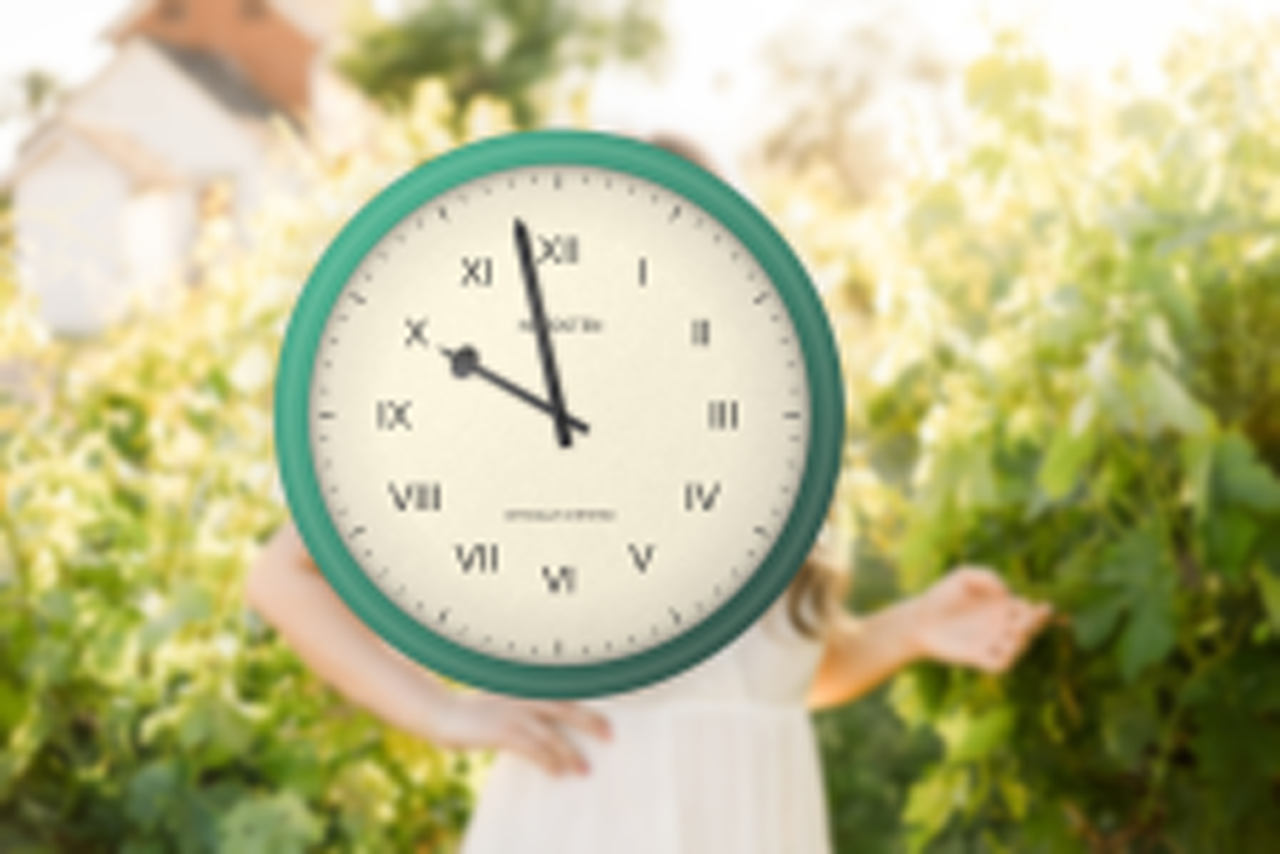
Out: **9:58**
